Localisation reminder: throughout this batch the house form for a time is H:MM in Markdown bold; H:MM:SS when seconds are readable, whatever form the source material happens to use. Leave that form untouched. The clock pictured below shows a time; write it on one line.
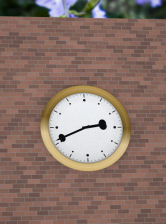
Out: **2:41**
